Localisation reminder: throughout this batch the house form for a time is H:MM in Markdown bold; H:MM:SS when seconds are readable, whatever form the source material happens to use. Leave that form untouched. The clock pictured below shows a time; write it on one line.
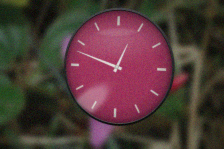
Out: **12:48**
